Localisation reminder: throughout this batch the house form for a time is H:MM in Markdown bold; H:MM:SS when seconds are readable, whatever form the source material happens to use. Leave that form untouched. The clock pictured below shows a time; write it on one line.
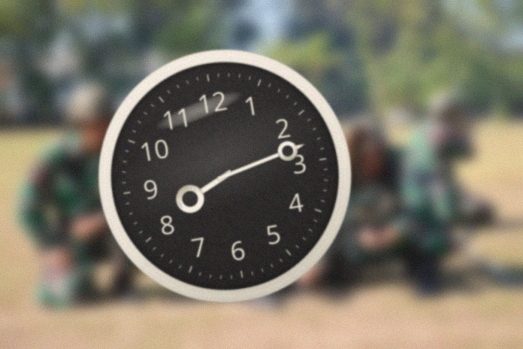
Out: **8:13**
